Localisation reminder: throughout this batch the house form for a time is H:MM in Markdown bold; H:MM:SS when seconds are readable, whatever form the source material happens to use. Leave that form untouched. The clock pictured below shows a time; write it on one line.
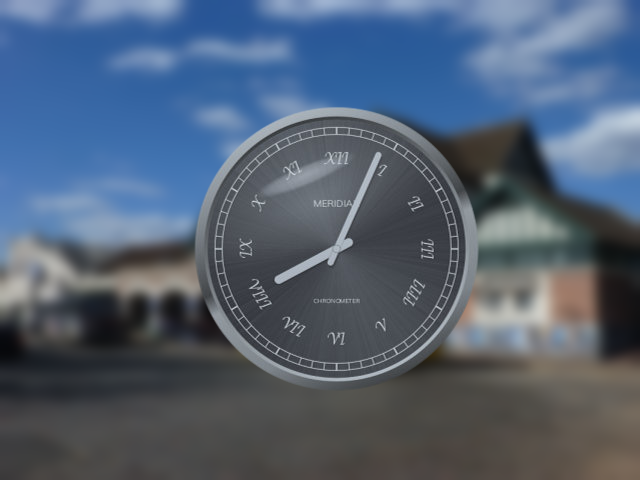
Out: **8:04**
